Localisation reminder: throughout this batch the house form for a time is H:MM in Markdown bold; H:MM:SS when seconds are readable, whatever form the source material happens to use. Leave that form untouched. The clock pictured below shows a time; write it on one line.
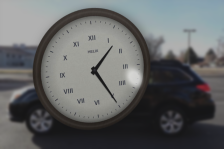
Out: **1:25**
